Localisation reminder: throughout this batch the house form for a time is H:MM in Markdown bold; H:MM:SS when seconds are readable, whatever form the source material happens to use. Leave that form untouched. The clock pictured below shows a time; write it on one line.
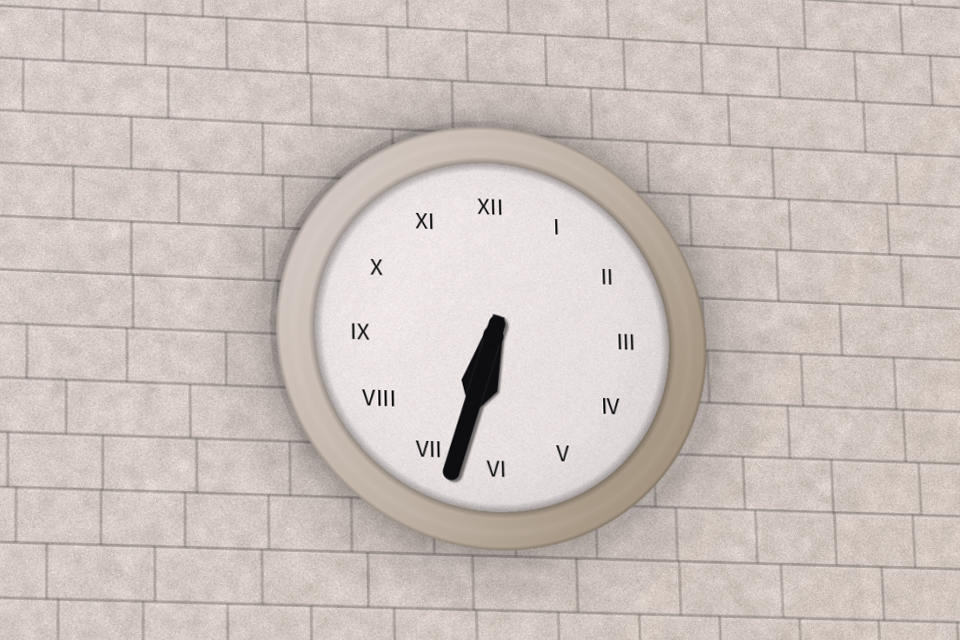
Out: **6:33**
